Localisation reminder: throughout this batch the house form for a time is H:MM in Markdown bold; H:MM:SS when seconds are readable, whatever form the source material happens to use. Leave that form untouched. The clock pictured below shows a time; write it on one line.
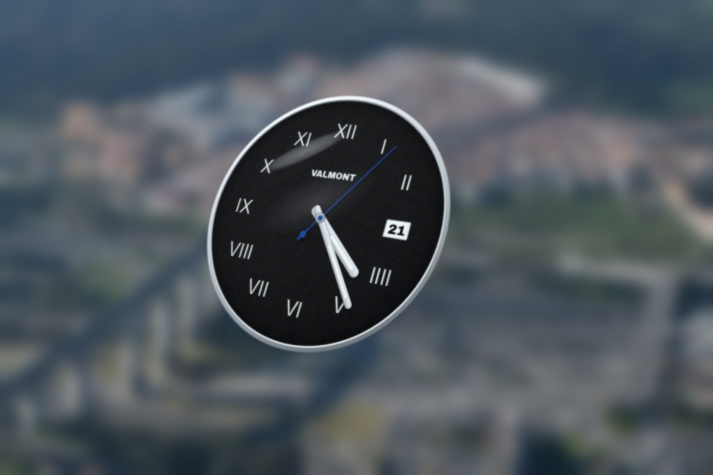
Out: **4:24:06**
